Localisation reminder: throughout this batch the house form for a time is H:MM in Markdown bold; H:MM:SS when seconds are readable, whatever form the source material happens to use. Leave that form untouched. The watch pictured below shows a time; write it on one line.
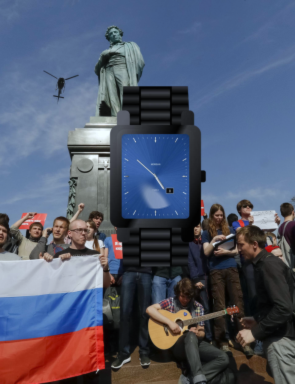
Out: **4:52**
